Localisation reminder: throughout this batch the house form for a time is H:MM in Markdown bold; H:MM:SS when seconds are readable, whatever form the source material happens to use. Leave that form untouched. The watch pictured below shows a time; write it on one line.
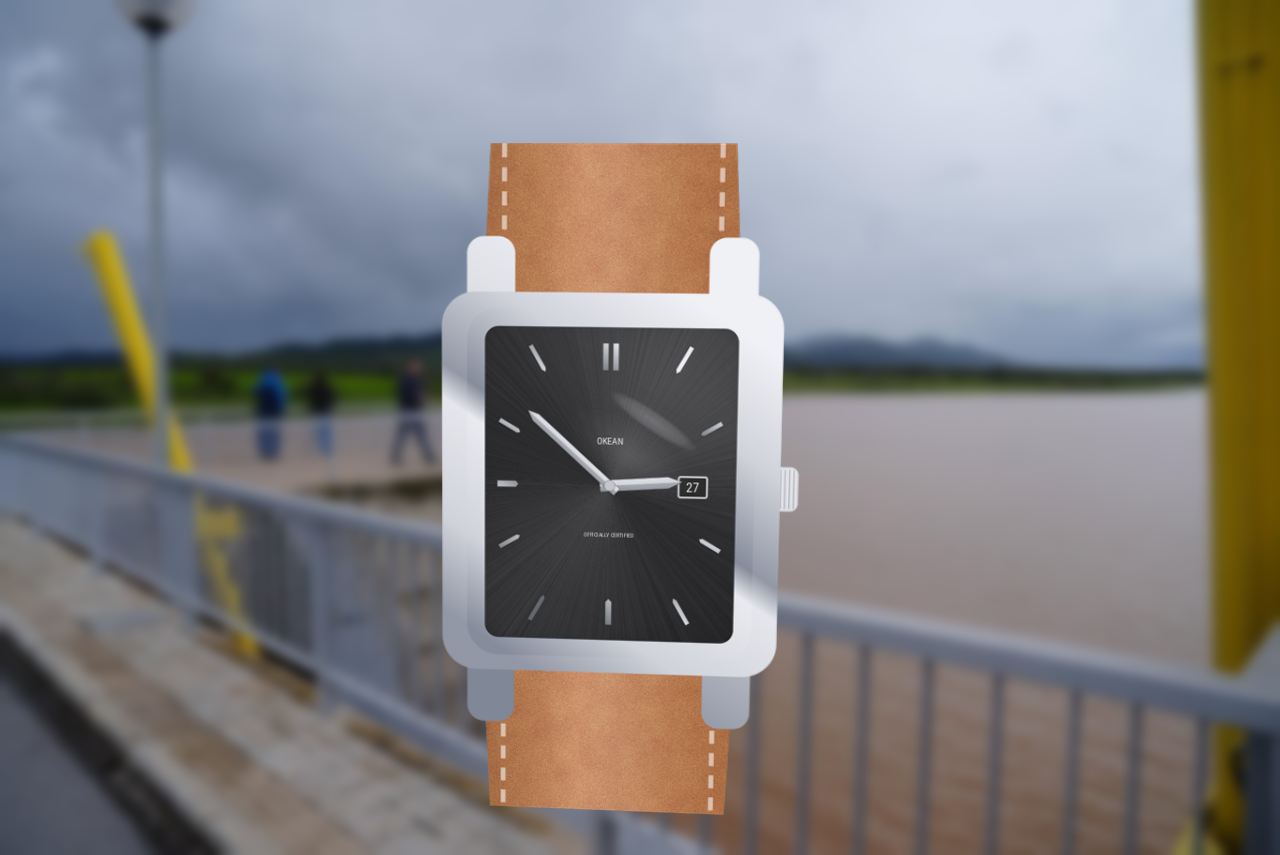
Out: **2:52**
